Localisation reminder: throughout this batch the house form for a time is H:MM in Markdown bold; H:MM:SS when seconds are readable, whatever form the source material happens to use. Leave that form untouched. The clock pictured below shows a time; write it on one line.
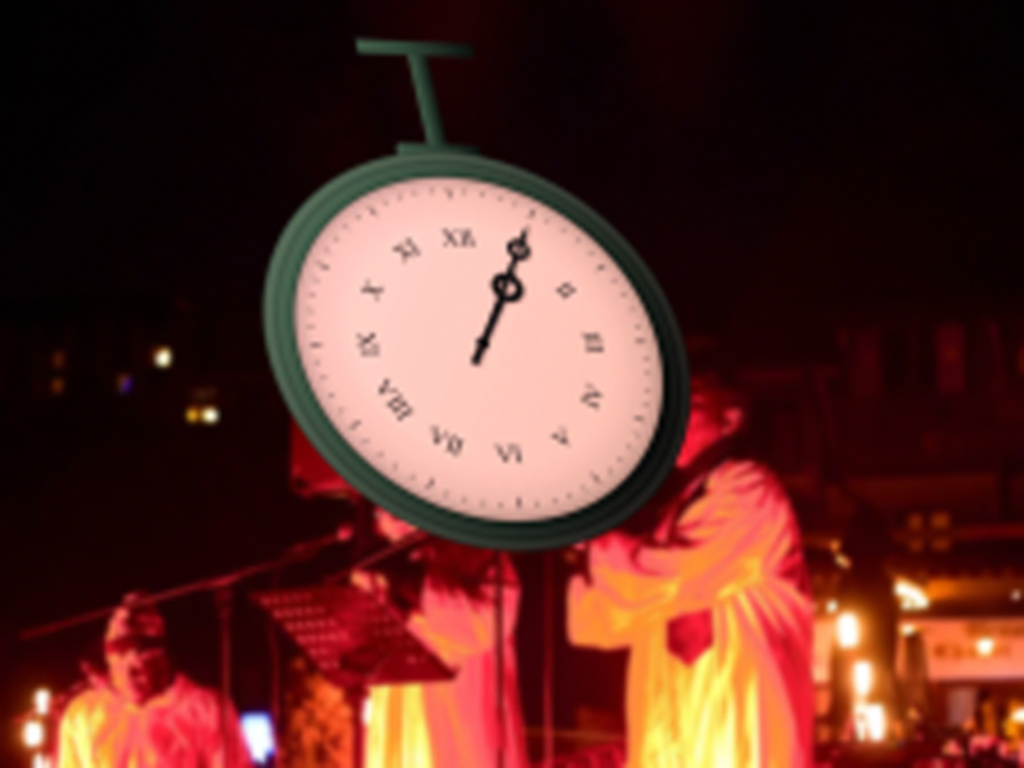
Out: **1:05**
